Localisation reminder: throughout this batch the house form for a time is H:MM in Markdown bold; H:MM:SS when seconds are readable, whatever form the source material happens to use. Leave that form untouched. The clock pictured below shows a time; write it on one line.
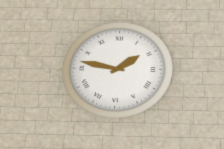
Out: **1:47**
